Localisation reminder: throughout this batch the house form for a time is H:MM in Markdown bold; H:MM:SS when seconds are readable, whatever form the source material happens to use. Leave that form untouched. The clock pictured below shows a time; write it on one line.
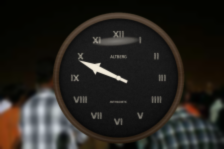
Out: **9:49**
